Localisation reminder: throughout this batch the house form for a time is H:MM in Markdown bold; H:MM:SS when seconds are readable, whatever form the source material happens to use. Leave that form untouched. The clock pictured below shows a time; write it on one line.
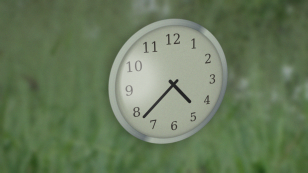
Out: **4:38**
